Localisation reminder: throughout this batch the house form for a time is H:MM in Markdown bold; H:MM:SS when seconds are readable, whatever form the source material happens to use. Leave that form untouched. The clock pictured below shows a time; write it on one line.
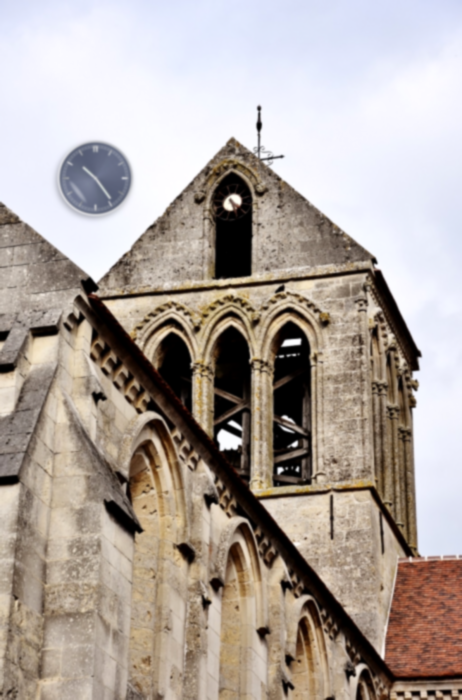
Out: **10:24**
